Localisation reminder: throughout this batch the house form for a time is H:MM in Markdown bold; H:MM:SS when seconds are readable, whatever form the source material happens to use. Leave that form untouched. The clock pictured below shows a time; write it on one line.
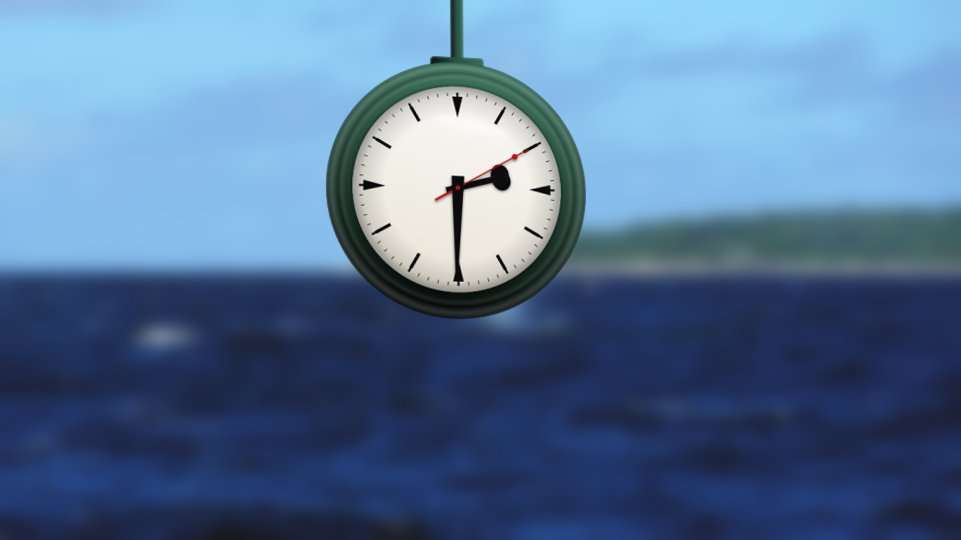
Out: **2:30:10**
